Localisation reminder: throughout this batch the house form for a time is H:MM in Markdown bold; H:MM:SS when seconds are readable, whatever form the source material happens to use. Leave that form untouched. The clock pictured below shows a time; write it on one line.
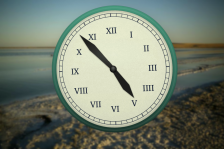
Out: **4:53**
